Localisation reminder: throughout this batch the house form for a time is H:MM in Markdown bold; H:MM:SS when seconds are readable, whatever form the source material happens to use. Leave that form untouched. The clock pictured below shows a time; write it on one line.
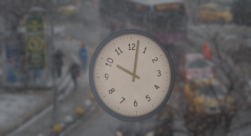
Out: **10:02**
